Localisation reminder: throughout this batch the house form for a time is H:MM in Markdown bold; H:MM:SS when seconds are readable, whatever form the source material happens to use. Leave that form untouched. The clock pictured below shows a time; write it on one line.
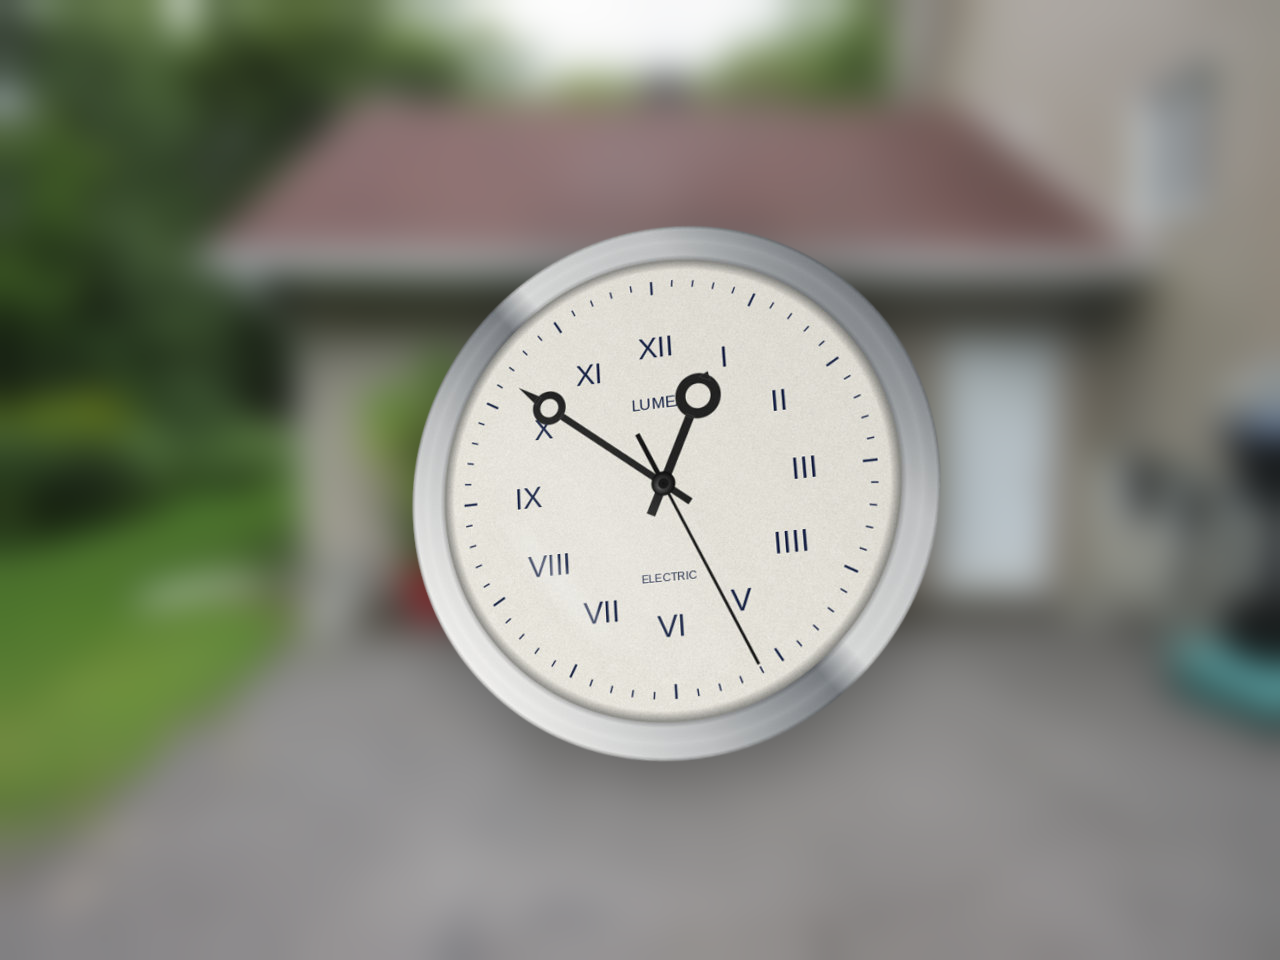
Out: **12:51:26**
